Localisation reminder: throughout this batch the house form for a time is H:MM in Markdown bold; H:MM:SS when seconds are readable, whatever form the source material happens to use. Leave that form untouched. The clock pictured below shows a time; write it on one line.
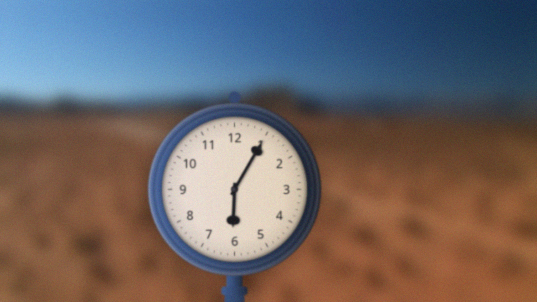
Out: **6:05**
